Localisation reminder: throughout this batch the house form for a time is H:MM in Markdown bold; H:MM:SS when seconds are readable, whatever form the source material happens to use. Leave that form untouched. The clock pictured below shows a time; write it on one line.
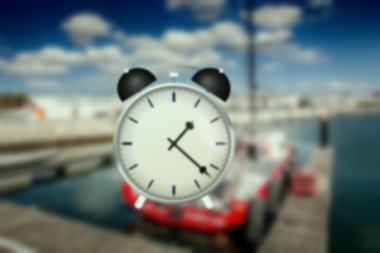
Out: **1:22**
